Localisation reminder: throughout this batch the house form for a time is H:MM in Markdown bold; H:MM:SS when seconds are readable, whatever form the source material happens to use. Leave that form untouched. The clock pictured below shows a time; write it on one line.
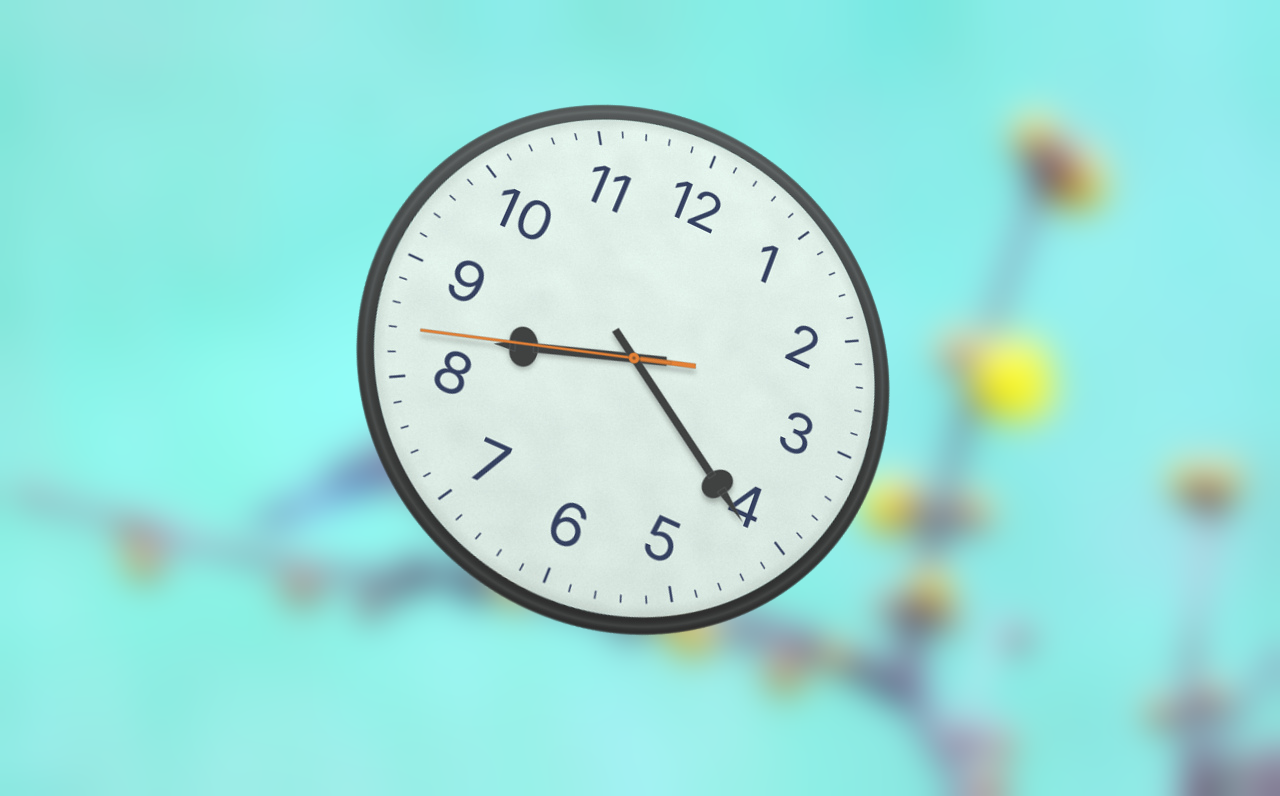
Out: **8:20:42**
